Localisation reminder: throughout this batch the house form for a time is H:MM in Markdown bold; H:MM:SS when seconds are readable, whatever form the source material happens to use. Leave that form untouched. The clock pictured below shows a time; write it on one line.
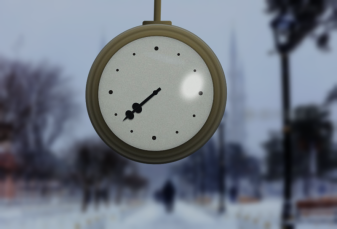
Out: **7:38**
